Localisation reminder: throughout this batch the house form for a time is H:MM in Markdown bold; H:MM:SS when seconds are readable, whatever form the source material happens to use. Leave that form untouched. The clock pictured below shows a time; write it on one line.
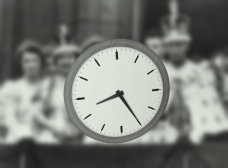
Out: **8:25**
